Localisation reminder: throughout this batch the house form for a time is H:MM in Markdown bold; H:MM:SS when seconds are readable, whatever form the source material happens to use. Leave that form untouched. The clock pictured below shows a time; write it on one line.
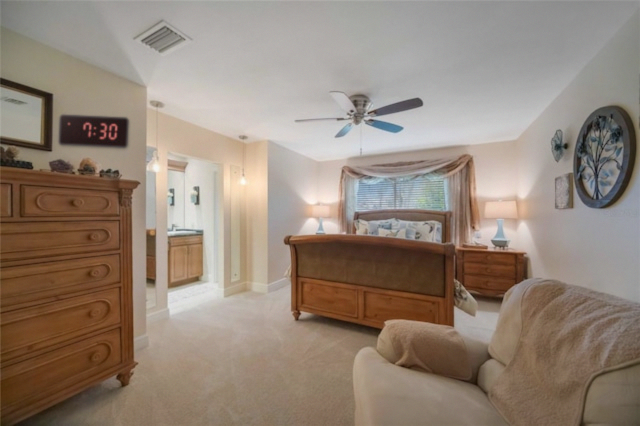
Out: **7:30**
